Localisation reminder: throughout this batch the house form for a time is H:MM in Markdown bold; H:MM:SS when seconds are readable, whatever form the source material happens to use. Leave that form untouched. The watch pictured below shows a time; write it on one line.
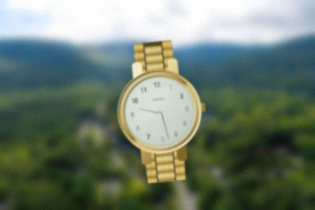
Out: **9:28**
